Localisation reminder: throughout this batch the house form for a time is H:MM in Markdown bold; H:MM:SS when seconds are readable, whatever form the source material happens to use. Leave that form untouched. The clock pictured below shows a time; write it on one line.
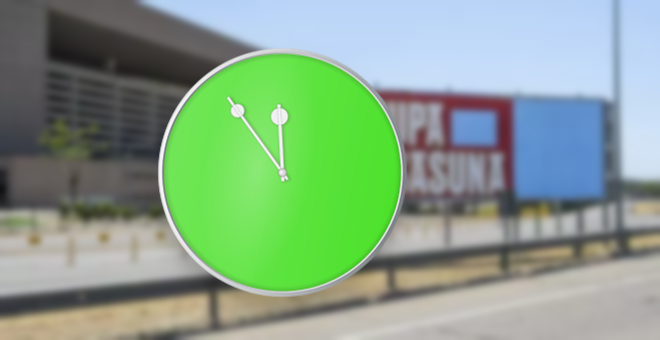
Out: **11:54**
